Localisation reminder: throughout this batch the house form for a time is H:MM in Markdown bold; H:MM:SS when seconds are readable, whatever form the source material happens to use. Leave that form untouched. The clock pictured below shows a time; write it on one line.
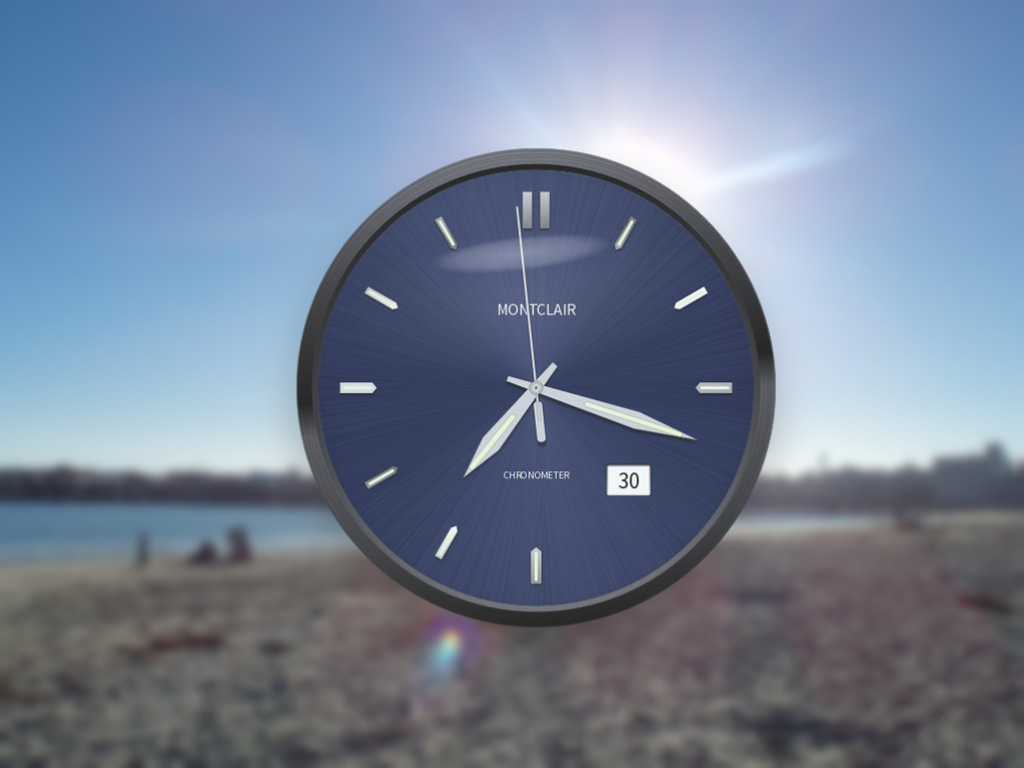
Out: **7:17:59**
